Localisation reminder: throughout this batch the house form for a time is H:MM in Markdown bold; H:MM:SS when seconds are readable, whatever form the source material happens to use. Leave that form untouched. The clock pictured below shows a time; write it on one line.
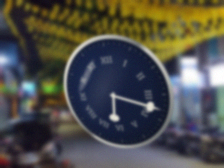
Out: **6:18**
